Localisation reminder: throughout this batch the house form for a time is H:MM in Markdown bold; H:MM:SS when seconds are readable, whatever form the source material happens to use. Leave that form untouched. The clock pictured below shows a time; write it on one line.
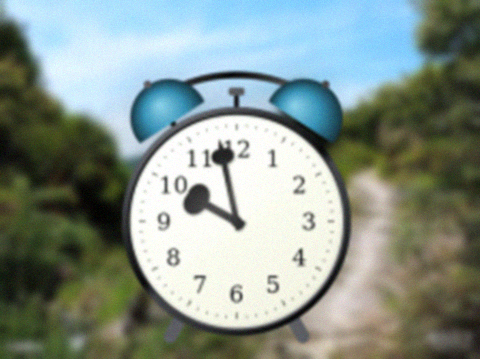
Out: **9:58**
